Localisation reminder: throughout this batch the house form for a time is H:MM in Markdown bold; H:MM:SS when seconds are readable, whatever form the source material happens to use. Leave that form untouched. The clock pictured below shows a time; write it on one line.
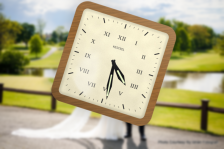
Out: **4:29**
